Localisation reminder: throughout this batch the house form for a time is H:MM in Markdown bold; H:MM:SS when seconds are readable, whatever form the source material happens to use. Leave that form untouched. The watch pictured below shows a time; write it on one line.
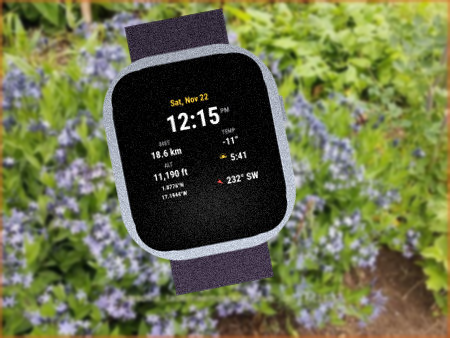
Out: **12:15**
